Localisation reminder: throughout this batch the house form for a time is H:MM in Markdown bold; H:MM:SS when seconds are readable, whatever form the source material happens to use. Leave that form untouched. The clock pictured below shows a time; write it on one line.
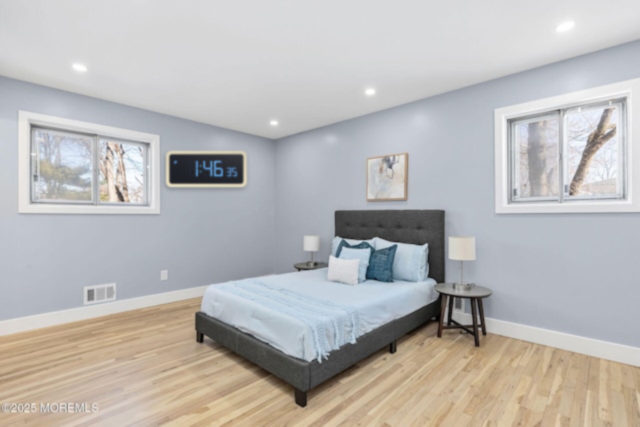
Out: **1:46**
